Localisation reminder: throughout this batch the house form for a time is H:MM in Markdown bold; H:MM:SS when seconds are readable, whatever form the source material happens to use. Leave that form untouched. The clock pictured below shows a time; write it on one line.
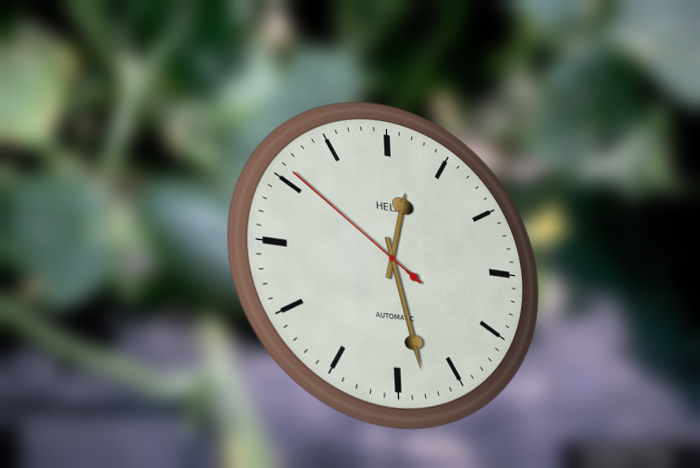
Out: **12:27:51**
